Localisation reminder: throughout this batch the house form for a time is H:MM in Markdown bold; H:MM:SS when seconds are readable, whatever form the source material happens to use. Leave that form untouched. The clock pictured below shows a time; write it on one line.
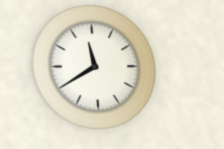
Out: **11:40**
